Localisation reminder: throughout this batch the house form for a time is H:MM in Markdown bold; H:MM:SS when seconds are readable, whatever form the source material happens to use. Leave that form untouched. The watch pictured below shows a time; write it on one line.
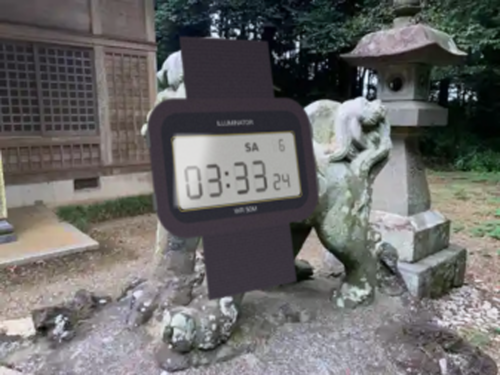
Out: **3:33:24**
